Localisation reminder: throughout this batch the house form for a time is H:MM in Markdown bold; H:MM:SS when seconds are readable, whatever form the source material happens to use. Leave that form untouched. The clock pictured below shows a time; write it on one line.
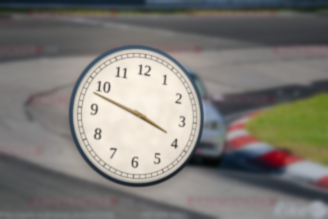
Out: **3:48**
